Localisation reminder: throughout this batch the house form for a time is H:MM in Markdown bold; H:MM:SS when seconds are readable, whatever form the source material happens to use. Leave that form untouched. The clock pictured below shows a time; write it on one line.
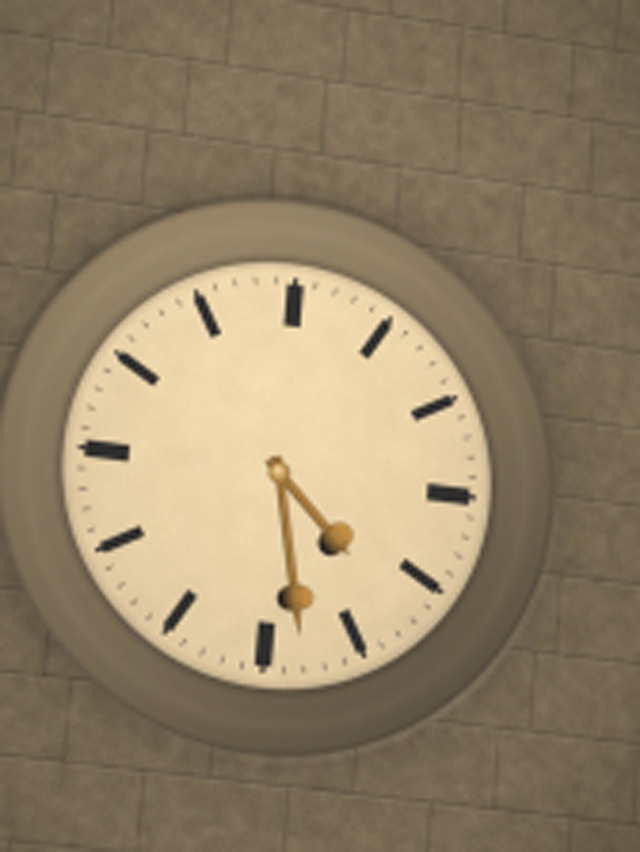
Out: **4:28**
